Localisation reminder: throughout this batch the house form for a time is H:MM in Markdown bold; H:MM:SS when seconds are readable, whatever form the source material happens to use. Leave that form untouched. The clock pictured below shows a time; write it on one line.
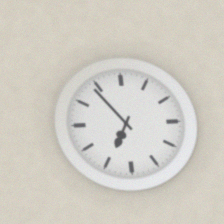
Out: **6:54**
